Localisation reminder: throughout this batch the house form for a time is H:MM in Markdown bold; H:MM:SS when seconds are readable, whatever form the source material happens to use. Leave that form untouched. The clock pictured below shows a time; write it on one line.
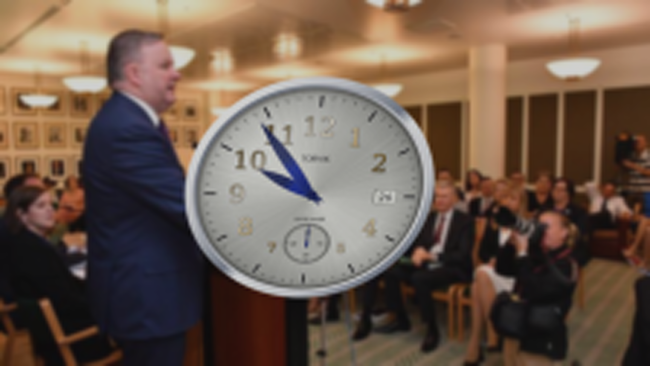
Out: **9:54**
